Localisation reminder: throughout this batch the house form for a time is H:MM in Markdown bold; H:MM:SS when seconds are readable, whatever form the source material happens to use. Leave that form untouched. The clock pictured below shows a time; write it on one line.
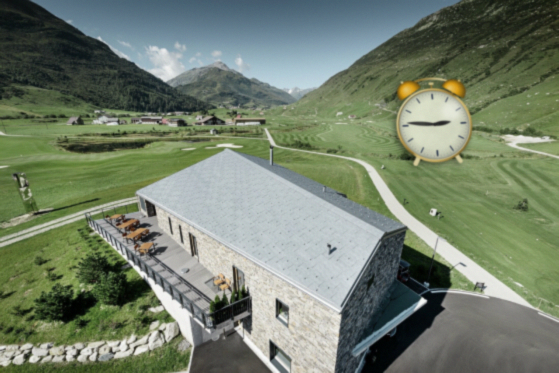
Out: **2:46**
